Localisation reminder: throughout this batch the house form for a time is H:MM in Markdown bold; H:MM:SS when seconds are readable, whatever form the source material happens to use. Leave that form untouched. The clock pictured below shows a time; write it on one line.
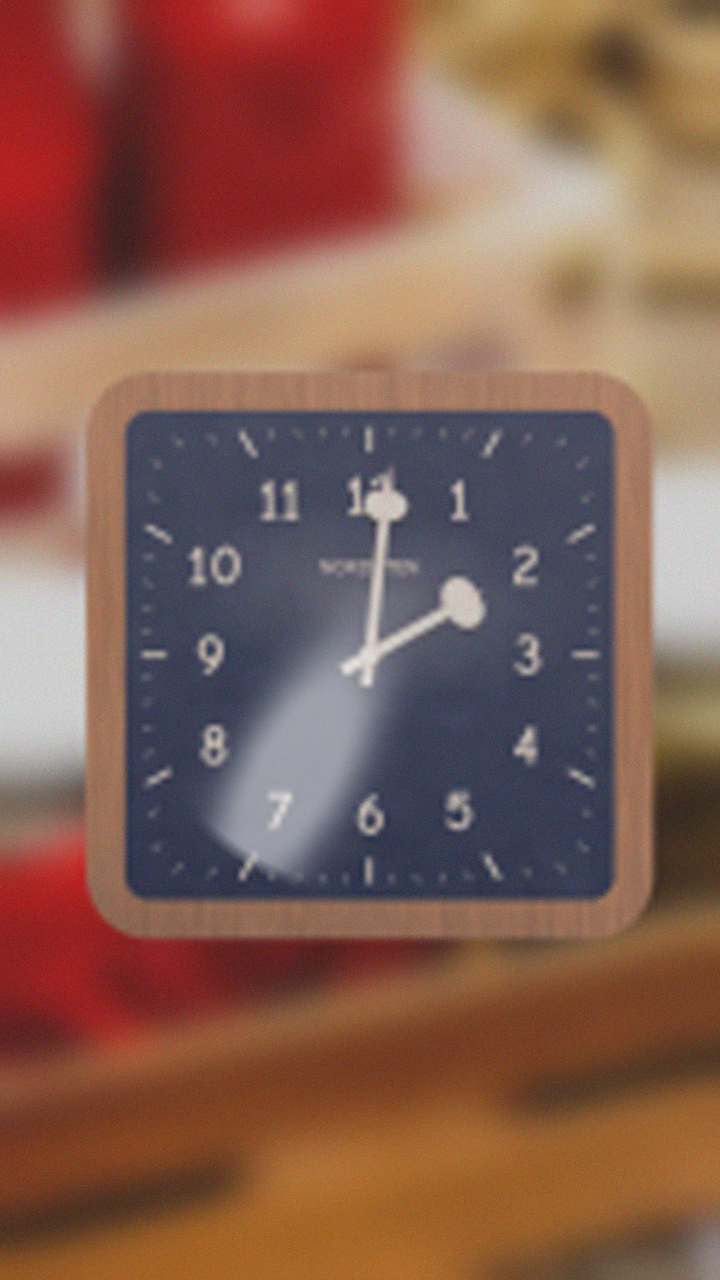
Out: **2:01**
